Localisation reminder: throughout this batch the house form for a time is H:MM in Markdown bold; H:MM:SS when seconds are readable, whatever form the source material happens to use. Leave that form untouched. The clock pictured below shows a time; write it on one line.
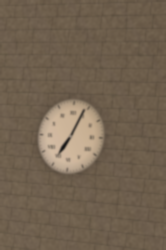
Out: **7:04**
